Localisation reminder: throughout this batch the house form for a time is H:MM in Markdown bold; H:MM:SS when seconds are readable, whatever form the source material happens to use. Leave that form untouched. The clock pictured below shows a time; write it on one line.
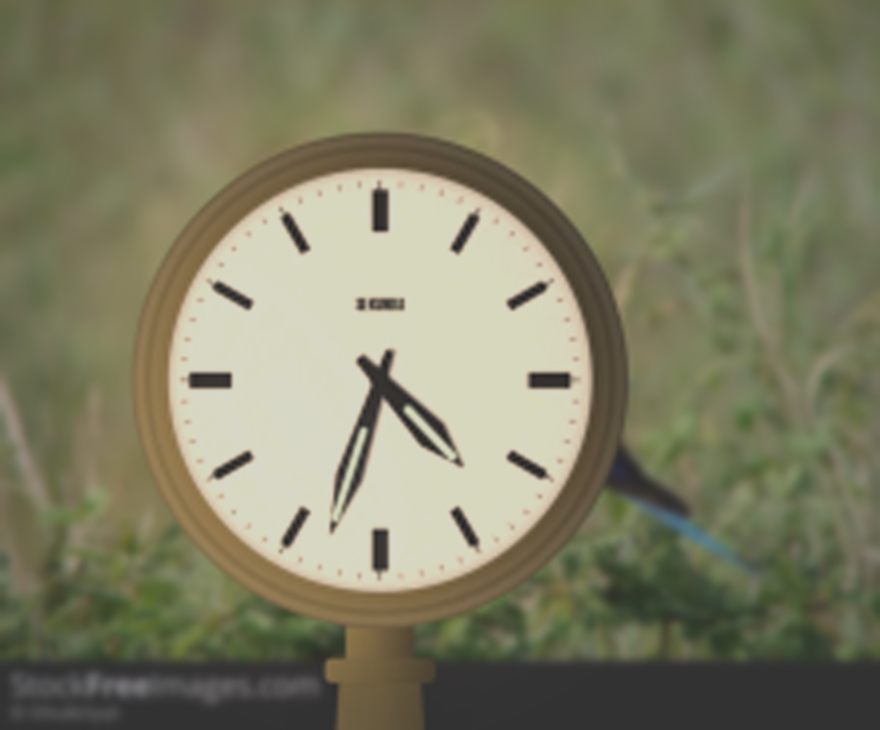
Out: **4:33**
